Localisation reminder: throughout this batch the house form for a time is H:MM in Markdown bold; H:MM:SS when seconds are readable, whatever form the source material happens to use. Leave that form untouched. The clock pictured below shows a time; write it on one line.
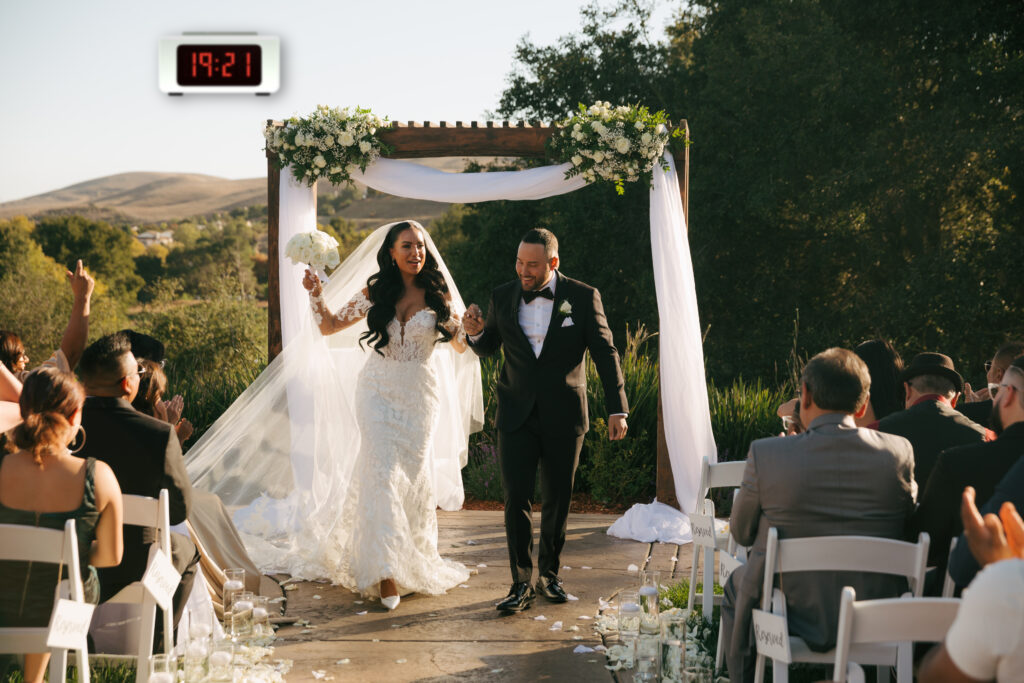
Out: **19:21**
